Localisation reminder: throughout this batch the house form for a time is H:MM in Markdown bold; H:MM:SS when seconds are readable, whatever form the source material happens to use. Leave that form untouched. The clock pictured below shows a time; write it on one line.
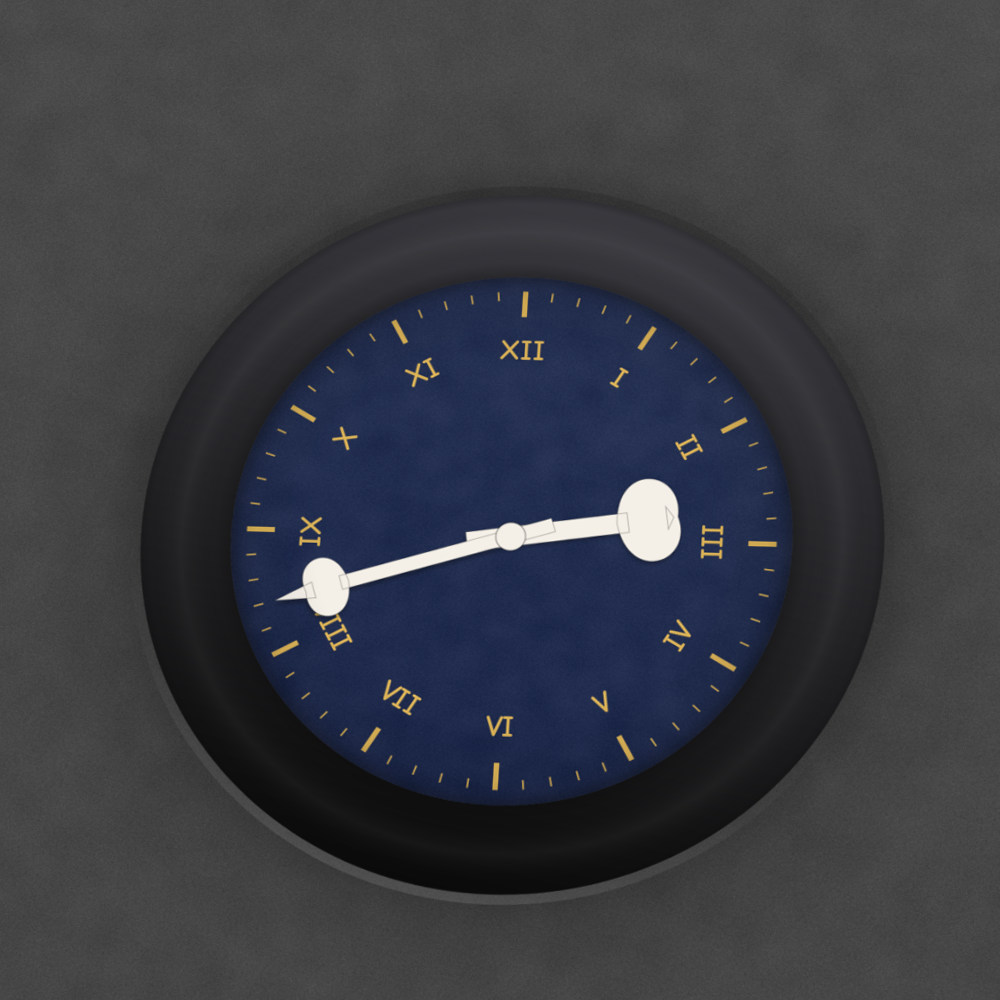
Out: **2:42**
